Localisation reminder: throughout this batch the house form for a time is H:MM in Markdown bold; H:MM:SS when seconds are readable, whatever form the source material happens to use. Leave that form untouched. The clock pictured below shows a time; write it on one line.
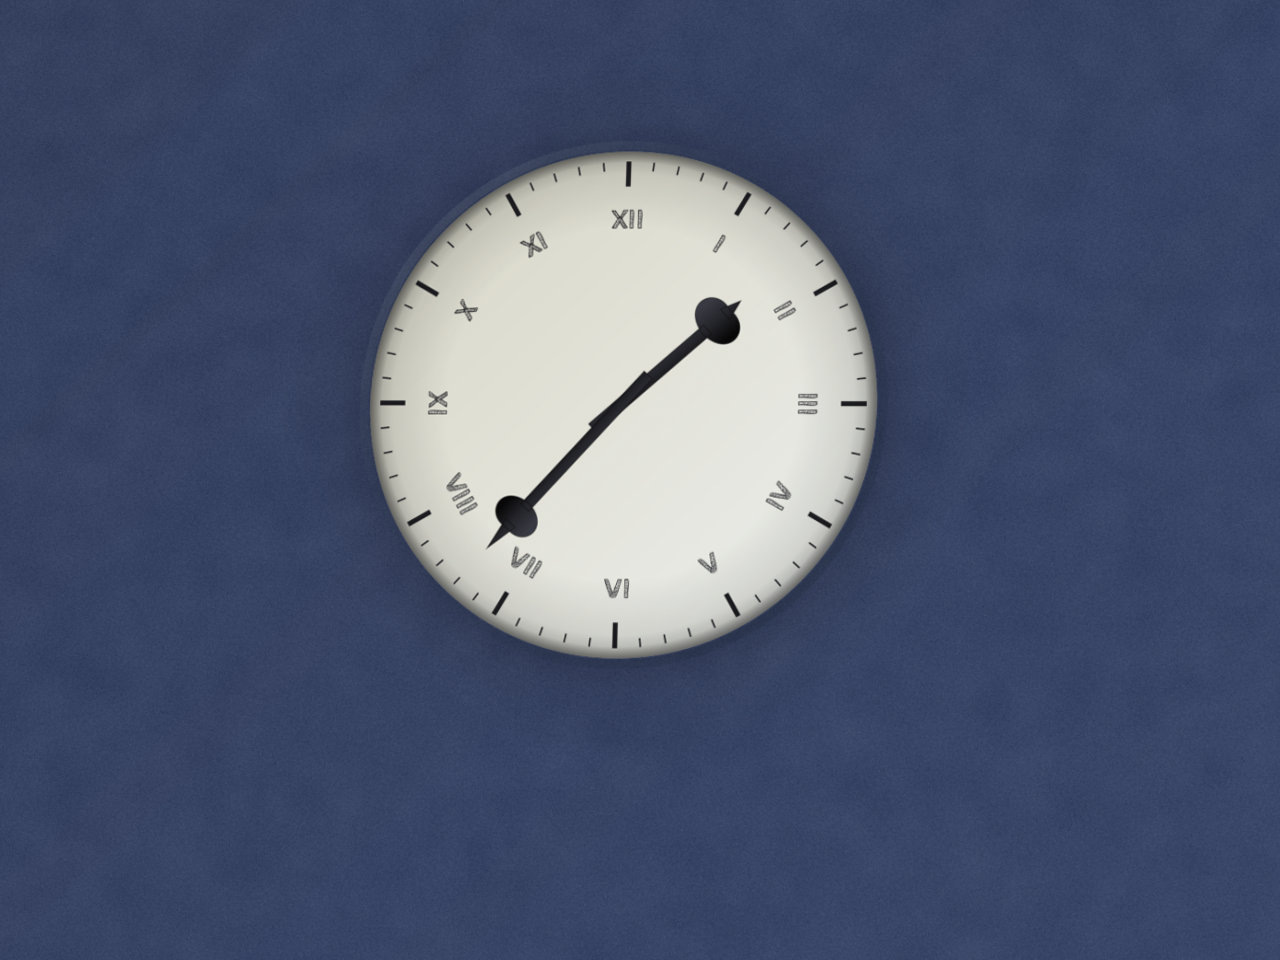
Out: **1:37**
